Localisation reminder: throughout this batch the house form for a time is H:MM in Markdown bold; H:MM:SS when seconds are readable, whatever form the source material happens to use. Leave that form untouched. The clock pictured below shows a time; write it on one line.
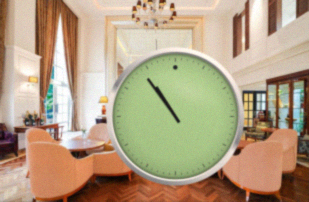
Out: **10:54**
